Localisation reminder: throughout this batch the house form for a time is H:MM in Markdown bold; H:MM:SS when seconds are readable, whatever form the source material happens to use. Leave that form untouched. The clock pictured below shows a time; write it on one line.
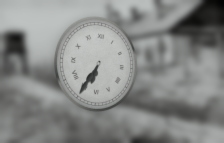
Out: **6:35**
